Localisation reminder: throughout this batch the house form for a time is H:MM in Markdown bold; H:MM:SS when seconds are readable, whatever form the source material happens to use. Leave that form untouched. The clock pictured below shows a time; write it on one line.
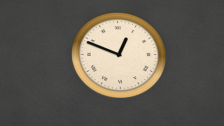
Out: **12:49**
